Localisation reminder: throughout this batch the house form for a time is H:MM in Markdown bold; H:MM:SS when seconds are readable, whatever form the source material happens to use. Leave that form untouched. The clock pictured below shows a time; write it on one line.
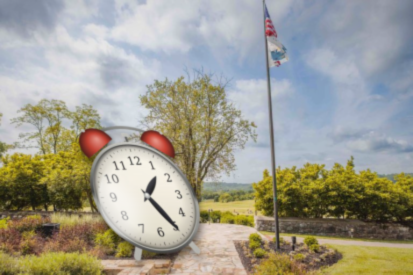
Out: **1:25**
